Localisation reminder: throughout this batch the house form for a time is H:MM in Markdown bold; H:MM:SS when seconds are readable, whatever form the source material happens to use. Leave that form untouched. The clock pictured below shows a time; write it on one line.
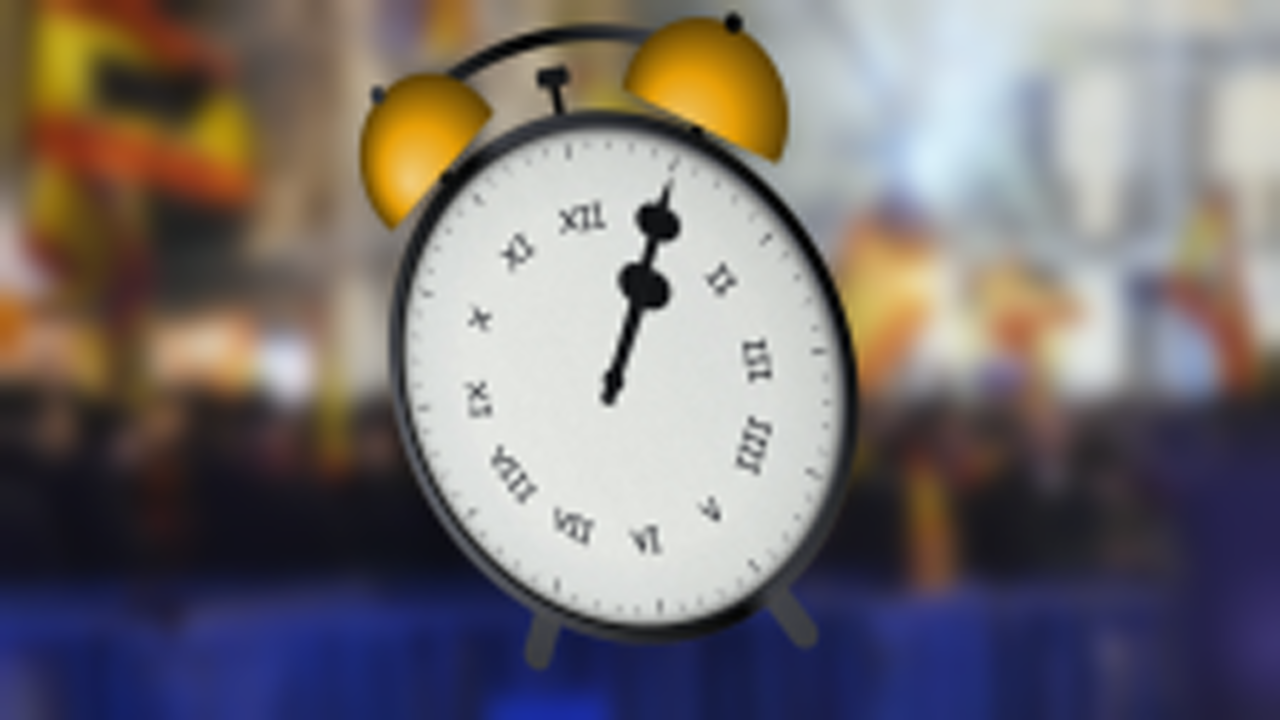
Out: **1:05**
